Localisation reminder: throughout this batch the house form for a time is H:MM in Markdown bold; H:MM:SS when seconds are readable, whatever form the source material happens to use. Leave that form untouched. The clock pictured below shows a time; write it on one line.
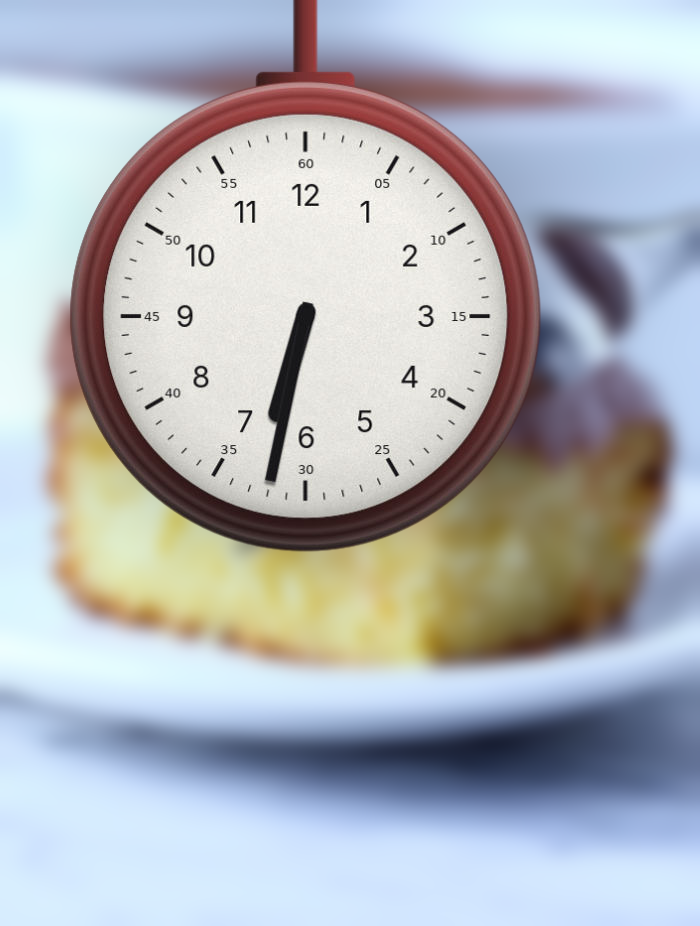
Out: **6:32**
